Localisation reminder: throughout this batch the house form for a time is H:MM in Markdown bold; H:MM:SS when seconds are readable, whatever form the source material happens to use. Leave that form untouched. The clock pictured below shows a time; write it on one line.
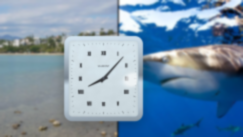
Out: **8:07**
